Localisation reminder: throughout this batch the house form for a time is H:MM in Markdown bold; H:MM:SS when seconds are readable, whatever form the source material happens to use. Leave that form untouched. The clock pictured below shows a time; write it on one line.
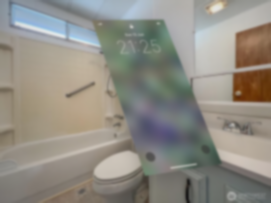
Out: **21:25**
